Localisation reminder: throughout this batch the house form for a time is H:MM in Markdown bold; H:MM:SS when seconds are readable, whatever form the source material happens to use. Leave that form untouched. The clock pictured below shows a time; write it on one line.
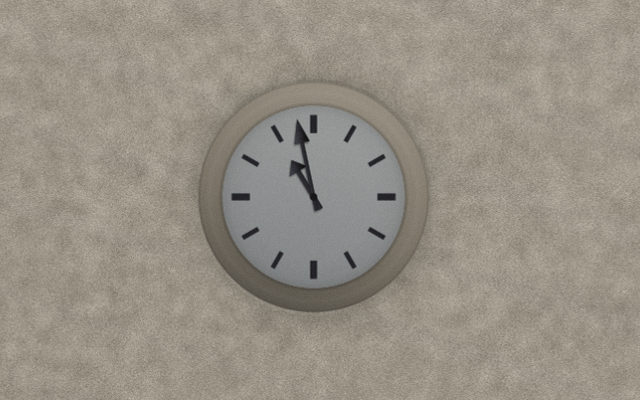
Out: **10:58**
